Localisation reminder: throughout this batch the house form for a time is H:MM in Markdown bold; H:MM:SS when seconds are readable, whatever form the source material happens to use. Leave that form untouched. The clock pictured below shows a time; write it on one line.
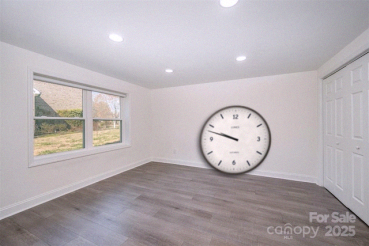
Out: **9:48**
